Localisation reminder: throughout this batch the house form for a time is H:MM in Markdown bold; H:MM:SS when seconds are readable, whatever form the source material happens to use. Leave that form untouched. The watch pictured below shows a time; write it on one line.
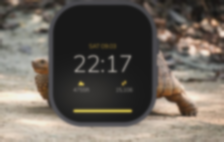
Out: **22:17**
